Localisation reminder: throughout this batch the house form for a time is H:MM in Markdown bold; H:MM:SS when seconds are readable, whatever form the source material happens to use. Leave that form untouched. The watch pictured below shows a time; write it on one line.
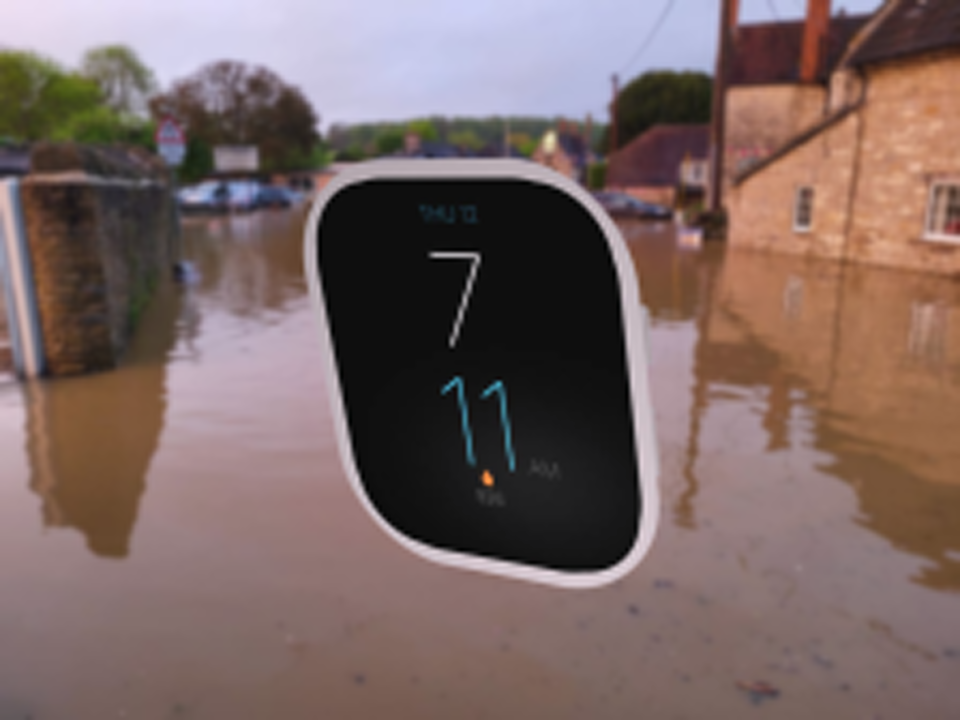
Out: **7:11**
